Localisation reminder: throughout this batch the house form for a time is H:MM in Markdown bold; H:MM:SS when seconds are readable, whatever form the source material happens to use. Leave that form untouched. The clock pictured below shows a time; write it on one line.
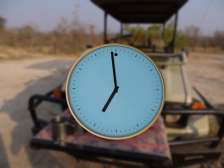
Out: **6:59**
